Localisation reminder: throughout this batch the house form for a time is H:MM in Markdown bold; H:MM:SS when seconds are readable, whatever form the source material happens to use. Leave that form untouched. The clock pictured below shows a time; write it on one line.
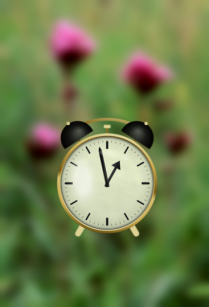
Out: **12:58**
